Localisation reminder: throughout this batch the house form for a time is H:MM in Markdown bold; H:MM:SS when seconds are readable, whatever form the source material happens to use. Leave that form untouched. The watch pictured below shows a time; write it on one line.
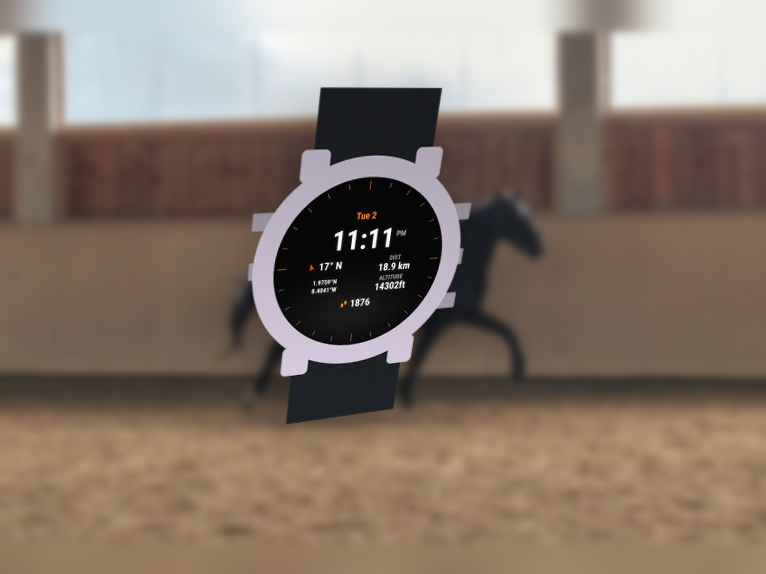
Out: **11:11**
